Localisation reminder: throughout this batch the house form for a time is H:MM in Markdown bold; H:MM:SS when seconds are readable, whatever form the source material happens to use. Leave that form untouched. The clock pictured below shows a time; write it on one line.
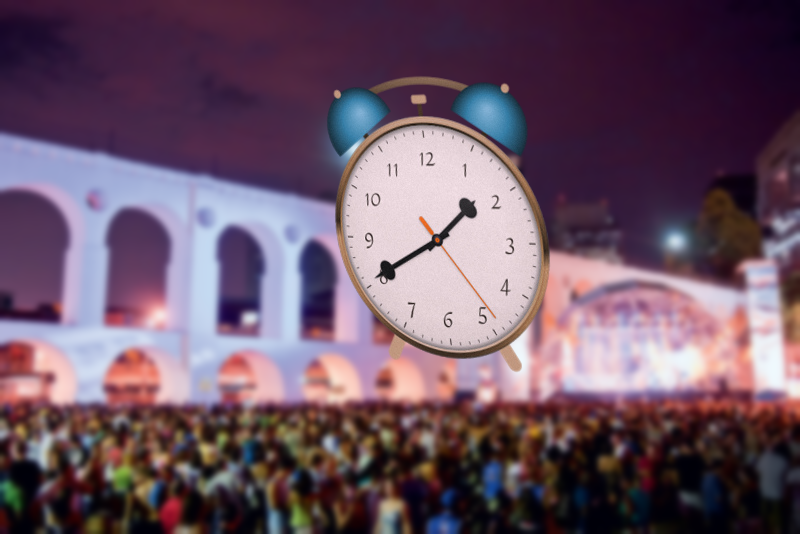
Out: **1:40:24**
